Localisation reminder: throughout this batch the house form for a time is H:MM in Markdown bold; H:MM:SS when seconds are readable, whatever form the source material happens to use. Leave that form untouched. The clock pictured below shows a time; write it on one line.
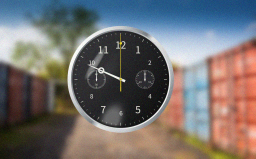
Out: **9:49**
